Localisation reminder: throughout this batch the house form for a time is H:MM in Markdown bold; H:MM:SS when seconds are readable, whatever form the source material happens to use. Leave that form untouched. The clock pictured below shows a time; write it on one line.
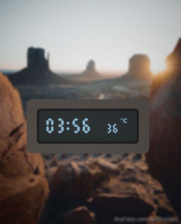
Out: **3:56**
